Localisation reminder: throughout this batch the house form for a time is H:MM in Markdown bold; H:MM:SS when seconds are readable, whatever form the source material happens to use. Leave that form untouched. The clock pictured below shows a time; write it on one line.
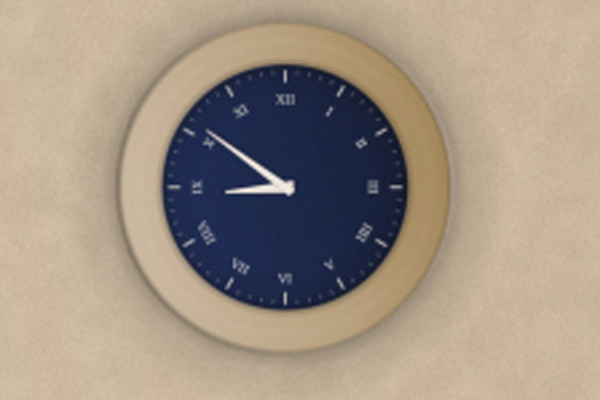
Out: **8:51**
